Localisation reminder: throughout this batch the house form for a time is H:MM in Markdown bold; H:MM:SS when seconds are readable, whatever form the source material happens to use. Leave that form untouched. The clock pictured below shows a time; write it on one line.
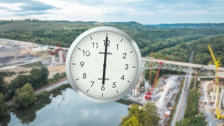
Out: **6:00**
